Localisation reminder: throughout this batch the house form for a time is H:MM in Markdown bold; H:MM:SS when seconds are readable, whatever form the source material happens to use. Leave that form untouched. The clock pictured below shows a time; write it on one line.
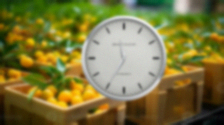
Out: **11:35**
